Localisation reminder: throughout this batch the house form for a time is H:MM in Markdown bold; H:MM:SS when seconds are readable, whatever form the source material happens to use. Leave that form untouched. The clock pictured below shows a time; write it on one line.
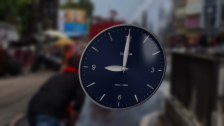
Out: **9:00**
